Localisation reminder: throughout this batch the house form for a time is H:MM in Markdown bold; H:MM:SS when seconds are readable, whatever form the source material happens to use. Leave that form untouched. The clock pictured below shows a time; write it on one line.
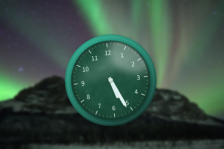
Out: **5:26**
